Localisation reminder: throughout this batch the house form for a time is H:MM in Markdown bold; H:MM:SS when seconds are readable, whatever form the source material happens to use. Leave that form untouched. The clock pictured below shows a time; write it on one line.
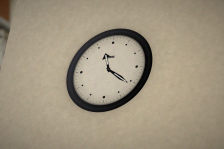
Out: **11:21**
